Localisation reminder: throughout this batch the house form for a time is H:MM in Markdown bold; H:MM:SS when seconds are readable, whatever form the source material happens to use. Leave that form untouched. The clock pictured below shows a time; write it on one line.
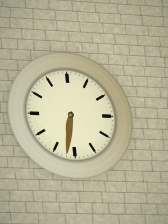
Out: **6:32**
